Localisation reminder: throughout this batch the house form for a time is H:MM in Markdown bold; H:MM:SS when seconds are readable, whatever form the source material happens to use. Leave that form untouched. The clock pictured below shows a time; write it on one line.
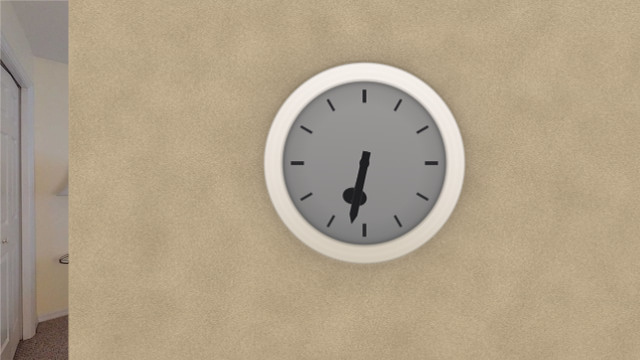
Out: **6:32**
